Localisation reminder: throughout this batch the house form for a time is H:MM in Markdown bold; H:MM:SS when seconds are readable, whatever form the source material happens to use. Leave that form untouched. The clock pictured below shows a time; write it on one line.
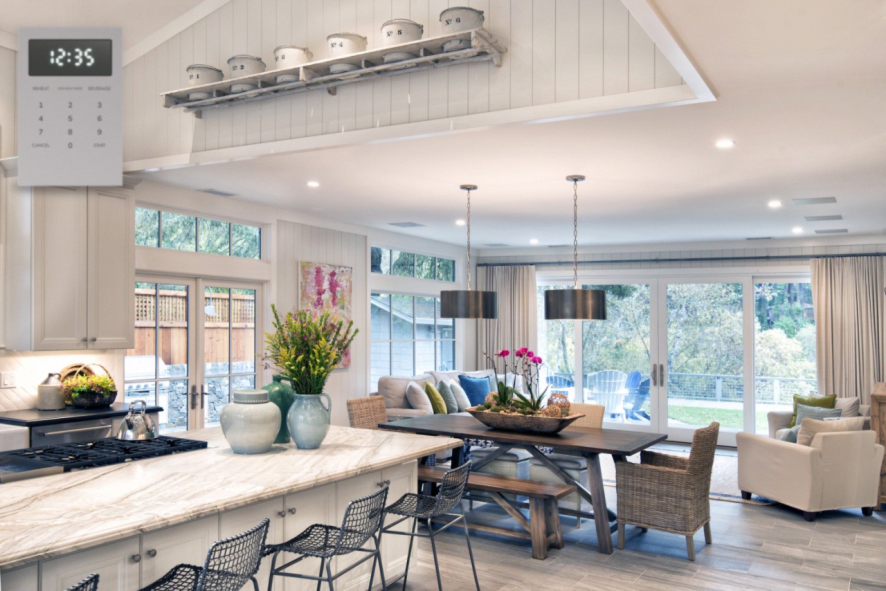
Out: **12:35**
